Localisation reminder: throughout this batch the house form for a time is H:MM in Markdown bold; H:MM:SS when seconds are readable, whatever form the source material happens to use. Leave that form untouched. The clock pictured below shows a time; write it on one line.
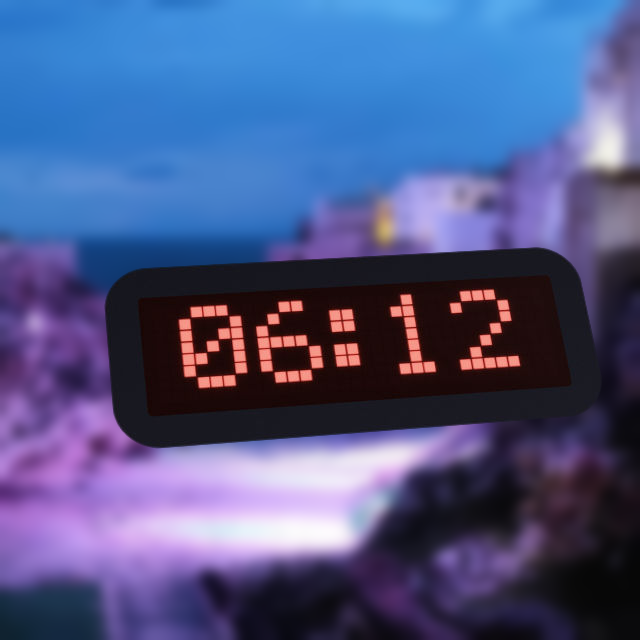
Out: **6:12**
